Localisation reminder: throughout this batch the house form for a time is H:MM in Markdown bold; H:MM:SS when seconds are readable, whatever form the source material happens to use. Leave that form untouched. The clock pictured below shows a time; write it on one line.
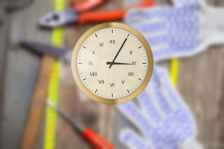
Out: **3:05**
